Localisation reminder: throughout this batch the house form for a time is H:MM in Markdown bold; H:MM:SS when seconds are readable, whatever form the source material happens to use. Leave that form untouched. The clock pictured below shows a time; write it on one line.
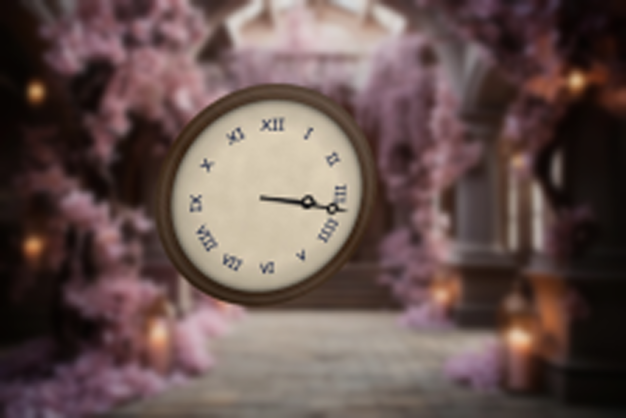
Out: **3:17**
